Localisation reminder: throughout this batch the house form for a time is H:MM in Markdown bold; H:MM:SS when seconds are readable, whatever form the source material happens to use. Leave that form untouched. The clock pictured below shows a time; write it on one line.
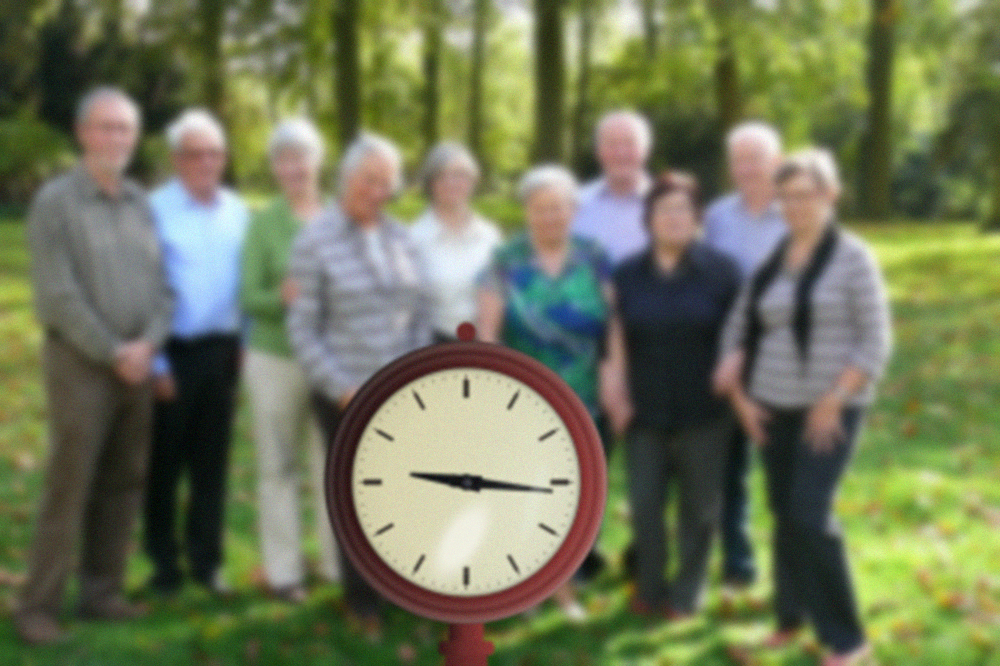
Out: **9:16**
